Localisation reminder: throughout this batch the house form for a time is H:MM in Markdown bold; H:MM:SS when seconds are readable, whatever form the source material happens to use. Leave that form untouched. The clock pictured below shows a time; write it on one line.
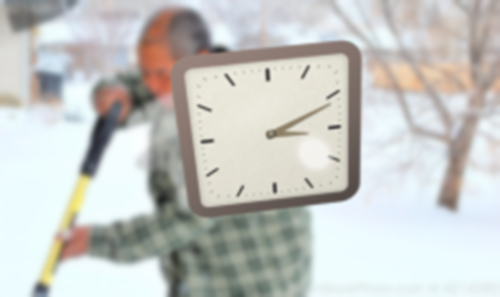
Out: **3:11**
